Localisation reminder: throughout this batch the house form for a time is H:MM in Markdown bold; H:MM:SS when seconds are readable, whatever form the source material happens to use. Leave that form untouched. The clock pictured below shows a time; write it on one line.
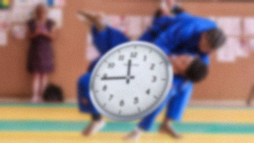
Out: **11:44**
